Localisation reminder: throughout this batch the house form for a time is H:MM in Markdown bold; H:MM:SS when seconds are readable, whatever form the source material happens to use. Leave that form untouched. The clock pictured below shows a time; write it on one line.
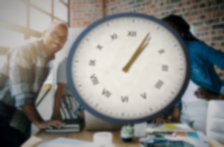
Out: **1:04**
